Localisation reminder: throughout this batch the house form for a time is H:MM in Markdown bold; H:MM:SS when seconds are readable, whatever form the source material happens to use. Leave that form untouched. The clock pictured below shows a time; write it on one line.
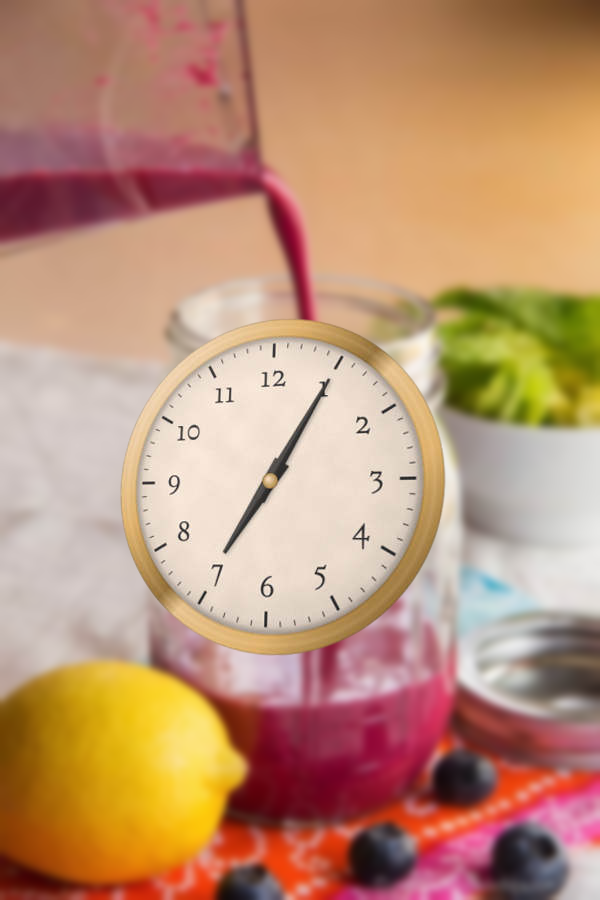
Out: **7:05**
